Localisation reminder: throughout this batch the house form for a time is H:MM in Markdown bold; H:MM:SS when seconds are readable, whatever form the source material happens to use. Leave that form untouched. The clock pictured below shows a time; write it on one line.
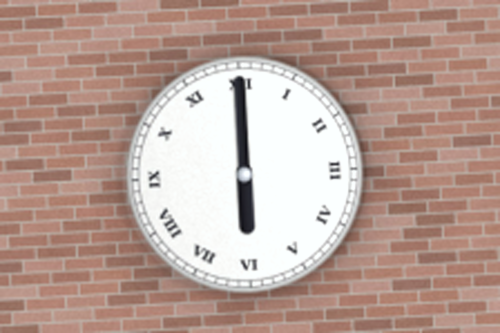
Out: **6:00**
